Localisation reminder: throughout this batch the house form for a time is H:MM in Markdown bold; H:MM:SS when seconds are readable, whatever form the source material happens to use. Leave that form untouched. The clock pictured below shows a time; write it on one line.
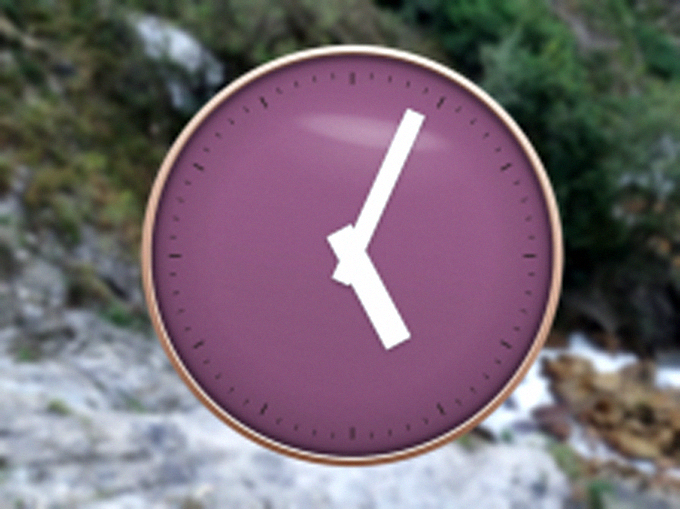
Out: **5:04**
